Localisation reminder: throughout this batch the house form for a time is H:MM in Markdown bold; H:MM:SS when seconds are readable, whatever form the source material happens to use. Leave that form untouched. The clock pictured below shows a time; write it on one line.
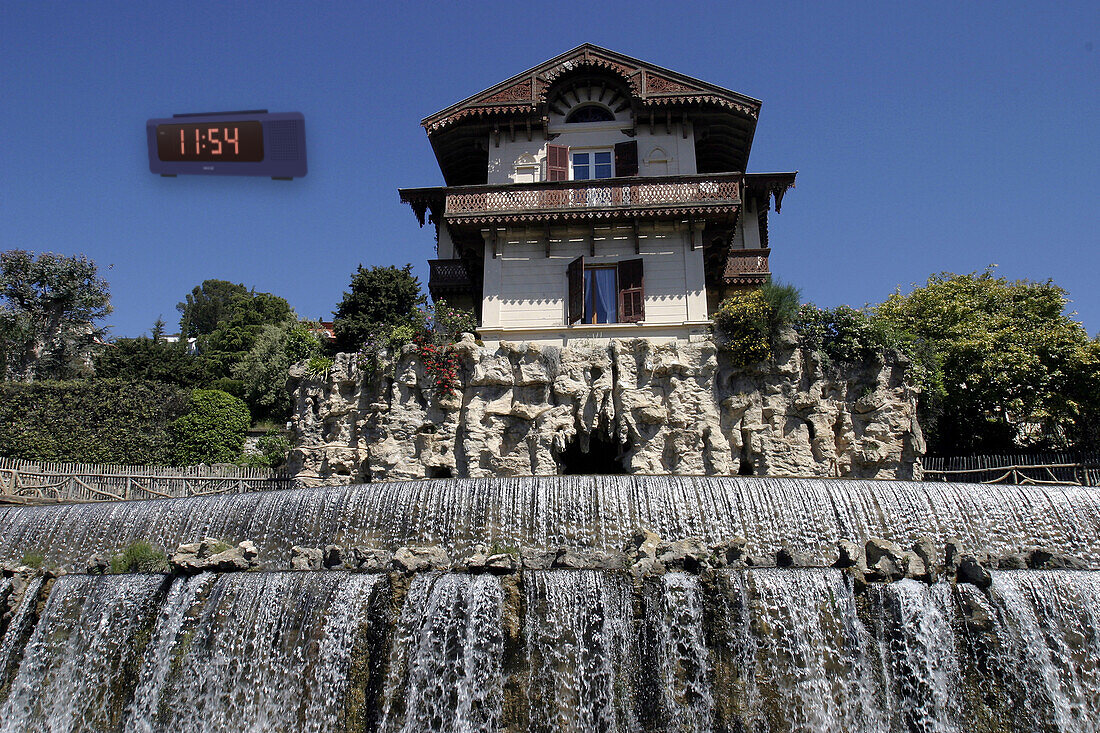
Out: **11:54**
